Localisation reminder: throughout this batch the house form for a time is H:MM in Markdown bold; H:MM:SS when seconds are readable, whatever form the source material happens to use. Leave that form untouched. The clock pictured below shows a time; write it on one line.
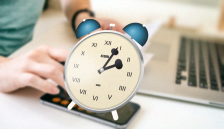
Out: **2:04**
